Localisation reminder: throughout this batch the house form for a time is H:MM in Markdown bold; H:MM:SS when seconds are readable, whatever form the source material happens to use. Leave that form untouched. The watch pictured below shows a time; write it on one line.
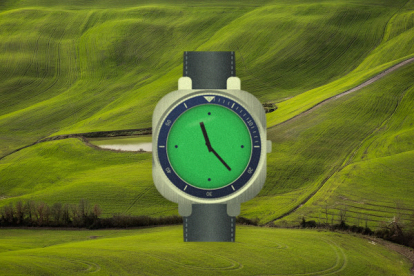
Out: **11:23**
